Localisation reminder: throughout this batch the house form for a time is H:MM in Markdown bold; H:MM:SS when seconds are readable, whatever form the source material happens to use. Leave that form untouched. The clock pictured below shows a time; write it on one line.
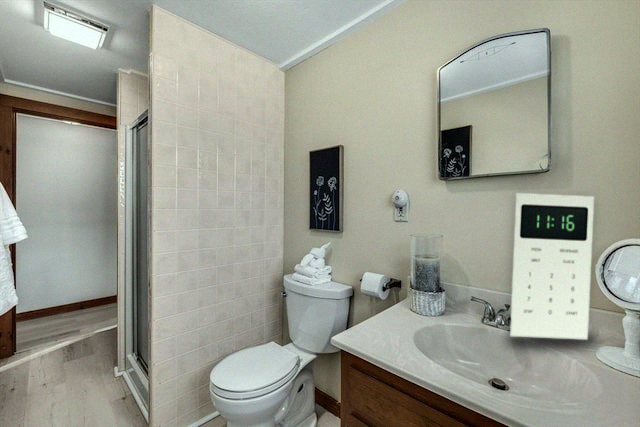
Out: **11:16**
